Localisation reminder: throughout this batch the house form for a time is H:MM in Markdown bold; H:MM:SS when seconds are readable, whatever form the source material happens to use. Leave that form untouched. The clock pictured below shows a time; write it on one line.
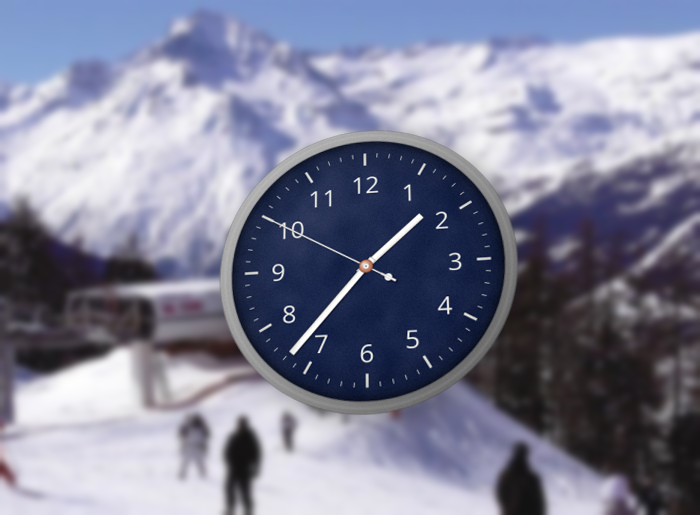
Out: **1:36:50**
